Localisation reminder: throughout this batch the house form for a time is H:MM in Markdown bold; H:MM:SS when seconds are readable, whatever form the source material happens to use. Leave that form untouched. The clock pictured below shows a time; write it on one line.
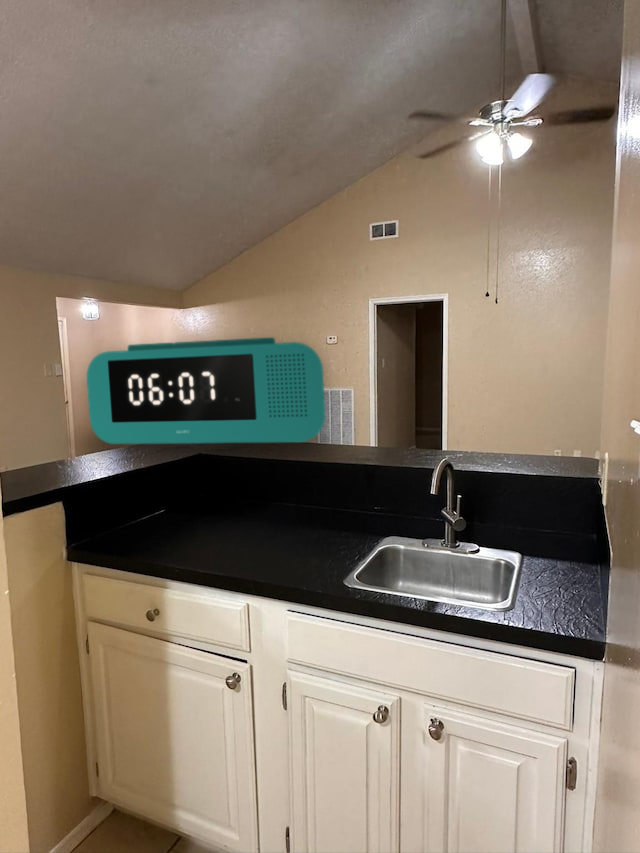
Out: **6:07**
